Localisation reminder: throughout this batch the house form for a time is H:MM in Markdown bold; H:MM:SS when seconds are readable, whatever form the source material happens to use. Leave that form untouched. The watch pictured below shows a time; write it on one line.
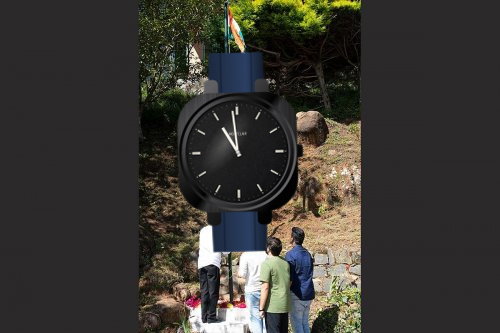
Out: **10:59**
